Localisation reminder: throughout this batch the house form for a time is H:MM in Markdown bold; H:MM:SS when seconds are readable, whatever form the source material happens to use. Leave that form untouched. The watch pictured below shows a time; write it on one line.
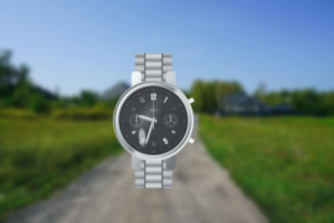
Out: **9:33**
